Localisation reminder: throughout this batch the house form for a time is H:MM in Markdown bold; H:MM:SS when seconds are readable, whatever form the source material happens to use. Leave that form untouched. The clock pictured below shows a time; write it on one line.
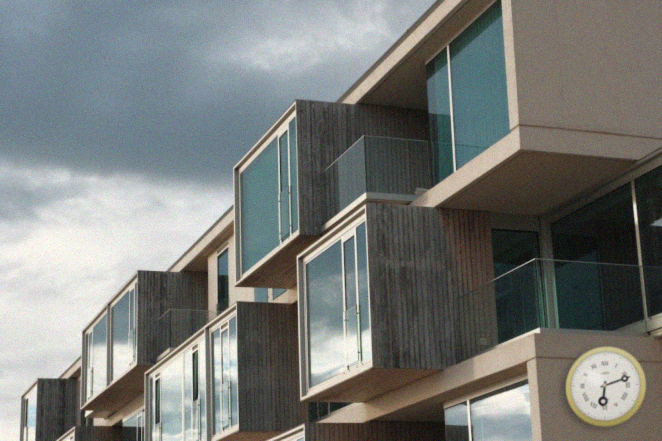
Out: **6:12**
